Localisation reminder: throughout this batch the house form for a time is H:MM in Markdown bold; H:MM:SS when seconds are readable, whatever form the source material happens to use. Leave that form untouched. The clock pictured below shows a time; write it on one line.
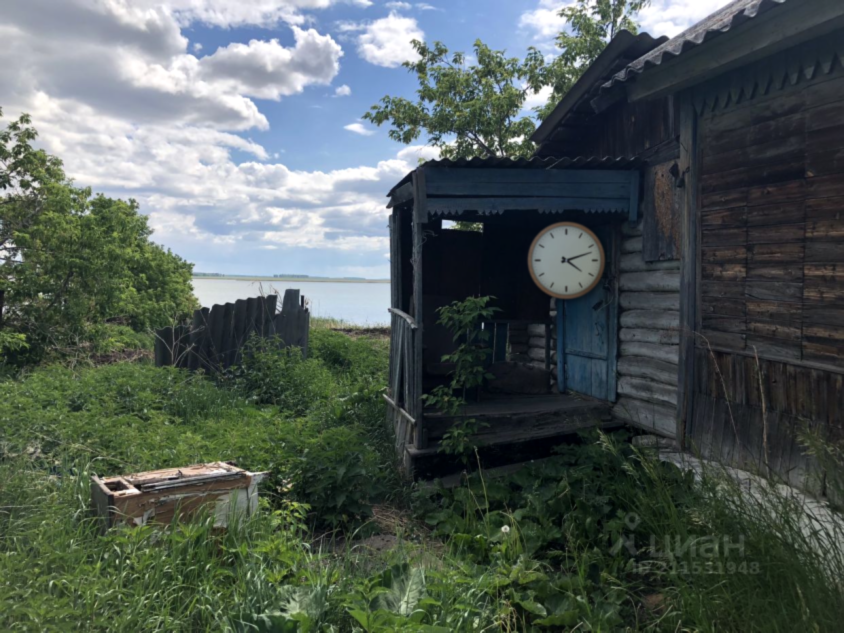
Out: **4:12**
